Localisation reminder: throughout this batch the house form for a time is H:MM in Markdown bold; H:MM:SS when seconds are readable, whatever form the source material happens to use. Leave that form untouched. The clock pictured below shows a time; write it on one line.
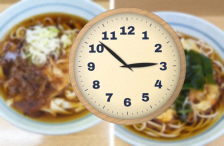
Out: **2:52**
